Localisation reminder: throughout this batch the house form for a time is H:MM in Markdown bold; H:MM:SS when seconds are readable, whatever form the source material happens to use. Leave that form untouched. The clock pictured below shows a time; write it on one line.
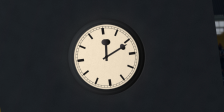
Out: **12:11**
